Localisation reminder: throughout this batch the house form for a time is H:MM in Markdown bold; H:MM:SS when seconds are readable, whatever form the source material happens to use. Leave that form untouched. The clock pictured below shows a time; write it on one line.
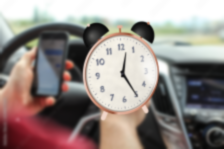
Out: **12:25**
